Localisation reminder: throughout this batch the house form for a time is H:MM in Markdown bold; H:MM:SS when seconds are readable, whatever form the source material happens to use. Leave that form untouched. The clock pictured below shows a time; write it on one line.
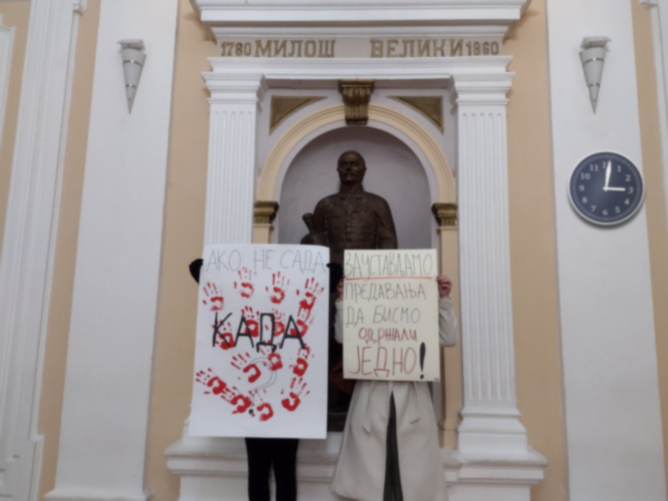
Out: **3:01**
